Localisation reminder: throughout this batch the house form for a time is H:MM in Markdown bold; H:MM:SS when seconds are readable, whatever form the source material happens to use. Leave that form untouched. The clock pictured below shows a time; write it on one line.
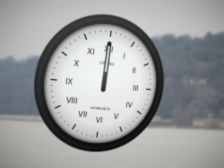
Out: **12:00**
